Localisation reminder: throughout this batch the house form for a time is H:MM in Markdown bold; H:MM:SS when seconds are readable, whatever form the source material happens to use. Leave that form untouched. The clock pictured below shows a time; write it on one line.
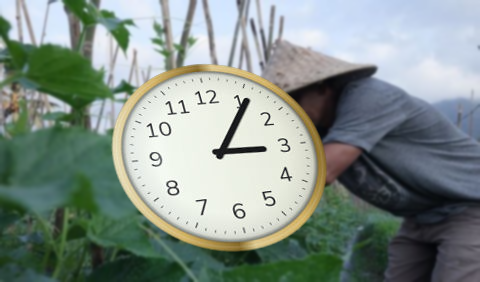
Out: **3:06**
